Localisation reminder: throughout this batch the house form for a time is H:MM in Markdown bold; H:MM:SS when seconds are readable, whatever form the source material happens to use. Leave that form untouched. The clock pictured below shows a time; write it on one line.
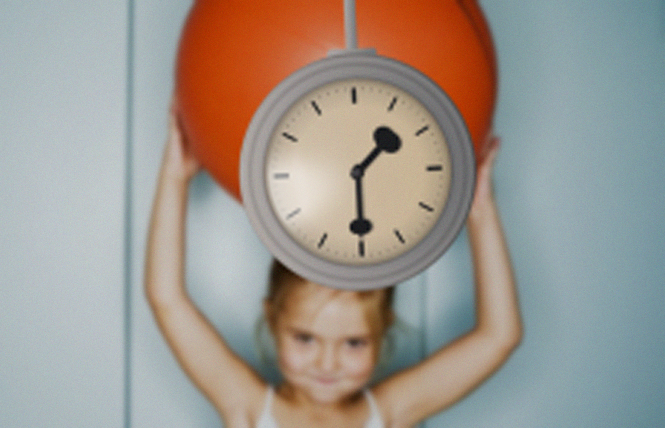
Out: **1:30**
